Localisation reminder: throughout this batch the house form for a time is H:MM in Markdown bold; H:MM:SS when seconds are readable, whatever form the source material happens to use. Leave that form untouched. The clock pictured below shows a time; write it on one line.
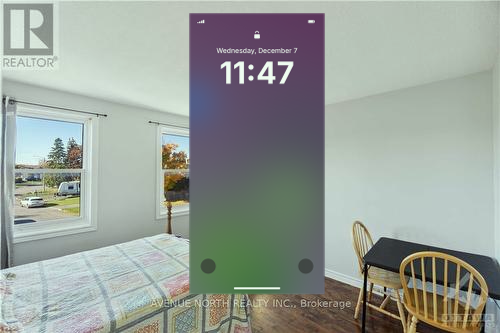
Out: **11:47**
